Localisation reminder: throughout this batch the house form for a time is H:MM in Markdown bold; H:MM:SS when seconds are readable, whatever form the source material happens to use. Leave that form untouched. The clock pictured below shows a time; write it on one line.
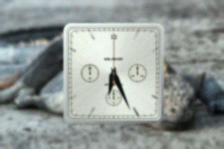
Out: **6:26**
